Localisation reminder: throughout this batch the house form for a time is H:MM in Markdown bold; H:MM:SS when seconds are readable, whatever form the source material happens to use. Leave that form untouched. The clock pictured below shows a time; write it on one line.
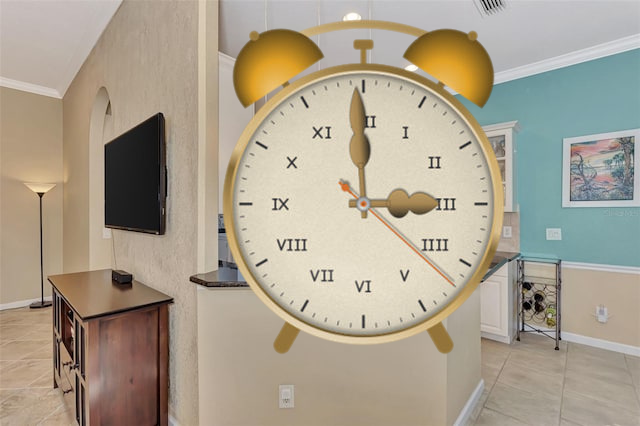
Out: **2:59:22**
